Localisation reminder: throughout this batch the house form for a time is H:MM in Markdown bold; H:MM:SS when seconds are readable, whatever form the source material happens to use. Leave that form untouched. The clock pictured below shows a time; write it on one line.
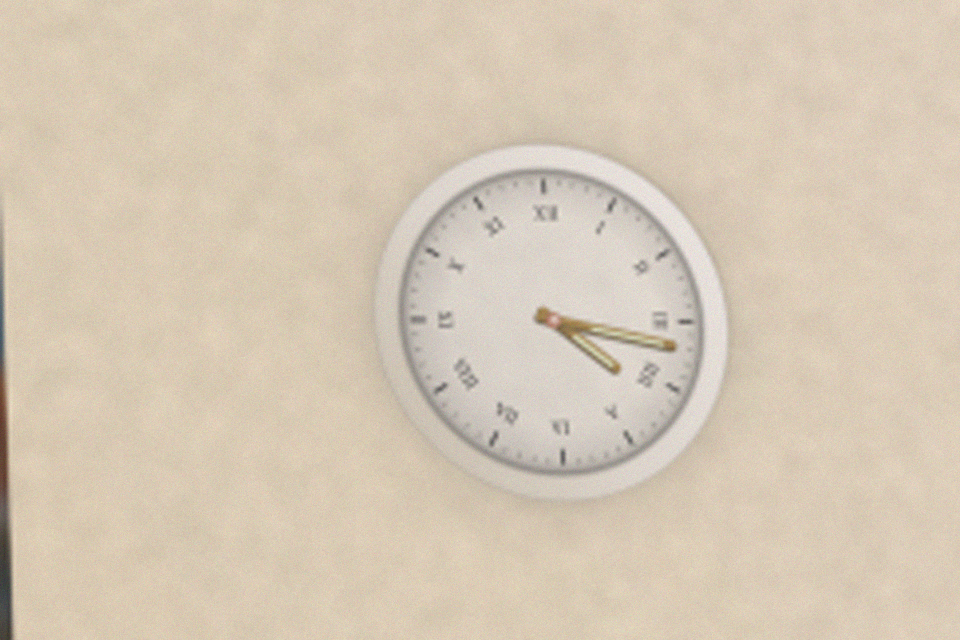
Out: **4:17**
